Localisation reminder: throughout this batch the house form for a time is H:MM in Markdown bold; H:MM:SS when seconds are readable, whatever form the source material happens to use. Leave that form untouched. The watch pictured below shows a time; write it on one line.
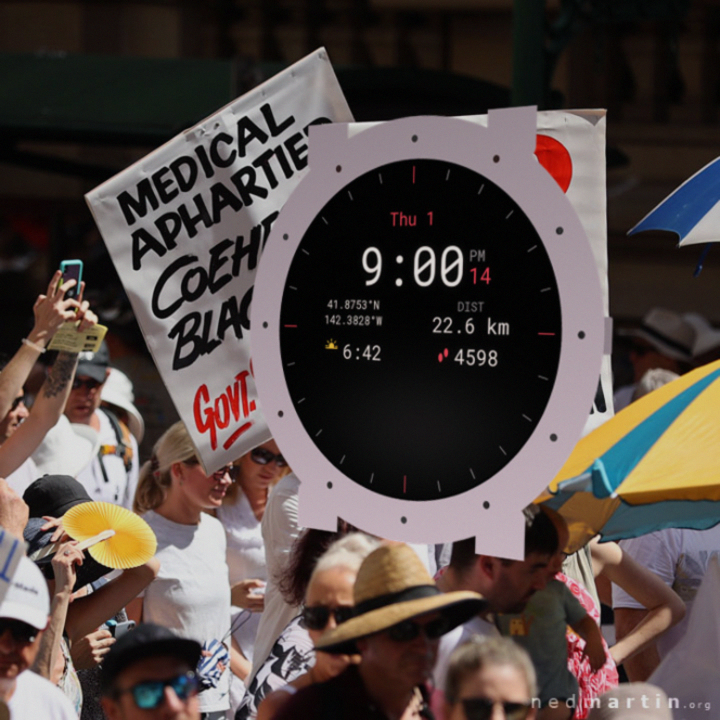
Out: **9:00:14**
